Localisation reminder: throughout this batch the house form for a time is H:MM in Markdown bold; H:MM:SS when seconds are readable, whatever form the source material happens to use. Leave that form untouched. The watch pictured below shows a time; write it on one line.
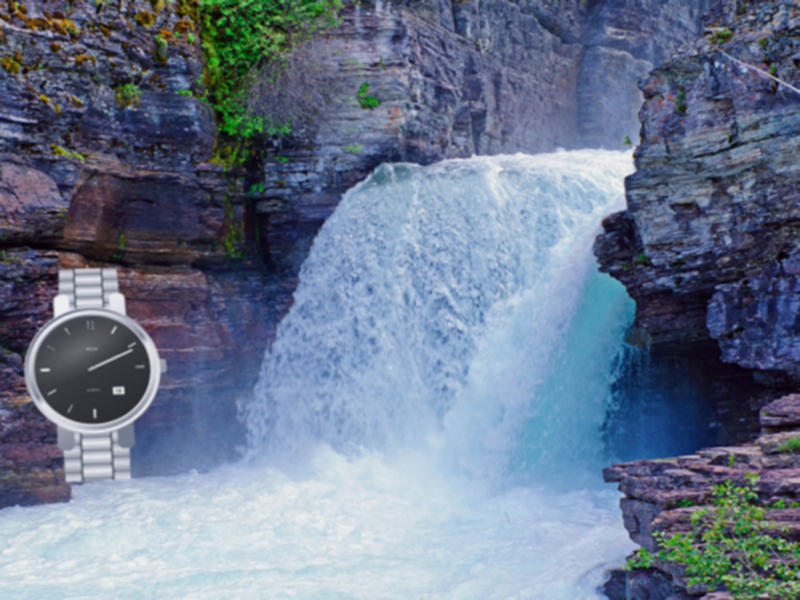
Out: **2:11**
